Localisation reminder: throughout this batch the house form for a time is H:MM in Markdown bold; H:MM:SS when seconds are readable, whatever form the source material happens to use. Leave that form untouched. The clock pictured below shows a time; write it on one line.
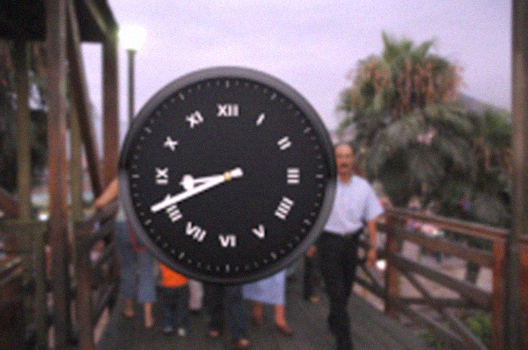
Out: **8:41**
